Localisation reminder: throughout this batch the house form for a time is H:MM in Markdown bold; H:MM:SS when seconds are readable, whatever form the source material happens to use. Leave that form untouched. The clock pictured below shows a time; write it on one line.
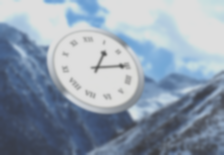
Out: **1:15**
